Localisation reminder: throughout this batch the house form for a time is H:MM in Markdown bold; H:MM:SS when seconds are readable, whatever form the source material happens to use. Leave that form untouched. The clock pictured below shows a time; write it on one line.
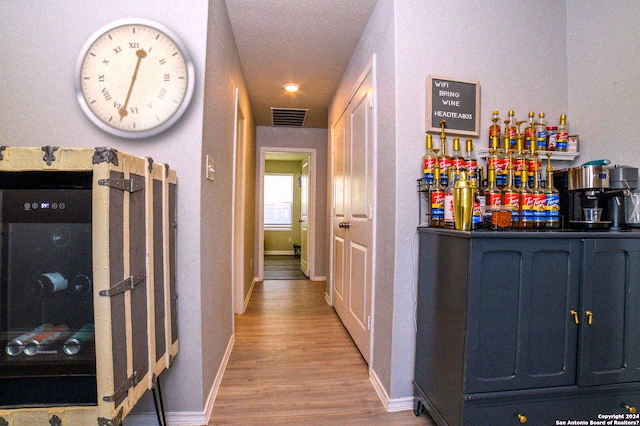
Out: **12:33**
